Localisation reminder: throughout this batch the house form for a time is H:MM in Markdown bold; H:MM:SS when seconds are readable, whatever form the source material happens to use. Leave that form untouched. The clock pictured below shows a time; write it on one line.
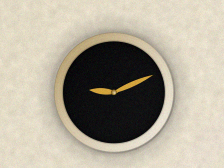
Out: **9:11**
